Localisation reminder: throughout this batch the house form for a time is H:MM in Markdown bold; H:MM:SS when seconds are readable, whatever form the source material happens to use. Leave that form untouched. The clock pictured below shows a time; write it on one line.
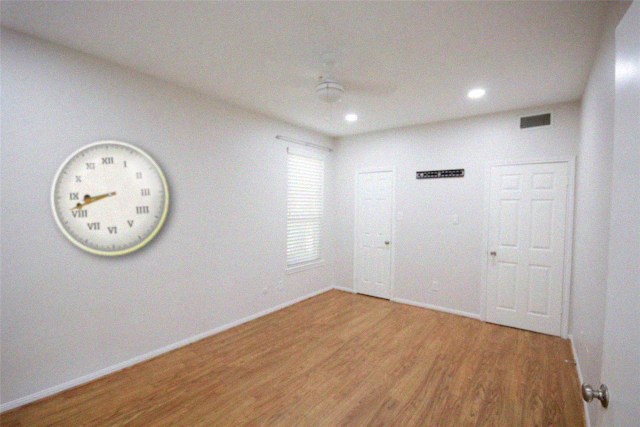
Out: **8:42**
